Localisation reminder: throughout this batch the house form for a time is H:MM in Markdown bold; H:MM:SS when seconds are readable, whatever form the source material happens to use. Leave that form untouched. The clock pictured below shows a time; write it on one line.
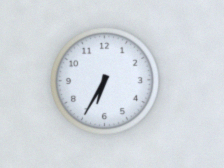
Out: **6:35**
